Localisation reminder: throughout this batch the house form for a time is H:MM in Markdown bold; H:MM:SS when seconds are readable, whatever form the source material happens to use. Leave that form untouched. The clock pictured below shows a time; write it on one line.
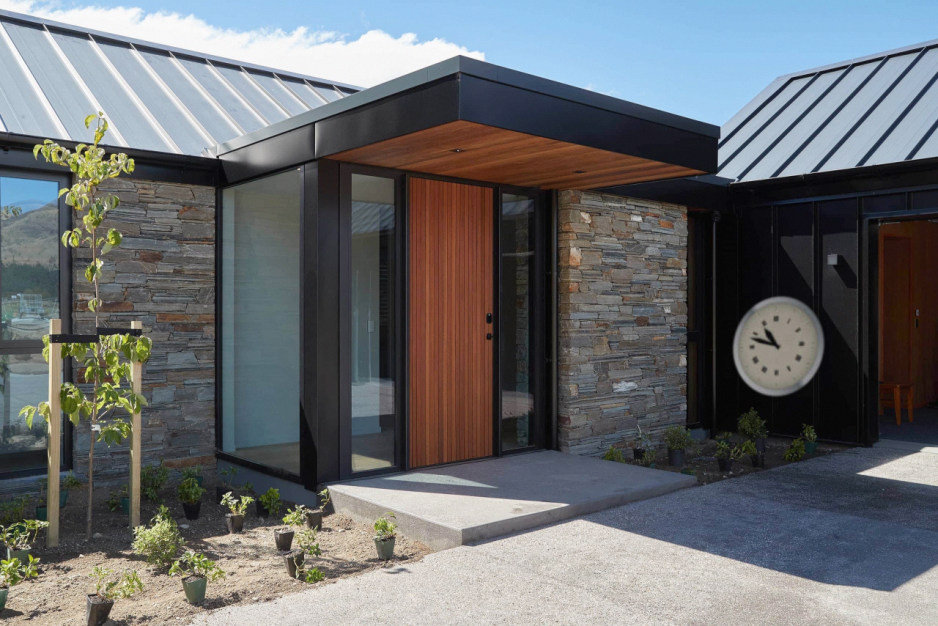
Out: **10:48**
